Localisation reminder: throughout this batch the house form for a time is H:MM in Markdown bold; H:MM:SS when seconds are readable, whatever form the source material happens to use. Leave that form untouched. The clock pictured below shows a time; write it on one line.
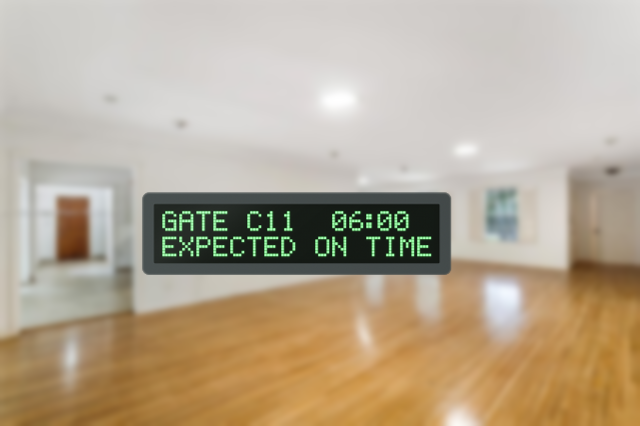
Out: **6:00**
